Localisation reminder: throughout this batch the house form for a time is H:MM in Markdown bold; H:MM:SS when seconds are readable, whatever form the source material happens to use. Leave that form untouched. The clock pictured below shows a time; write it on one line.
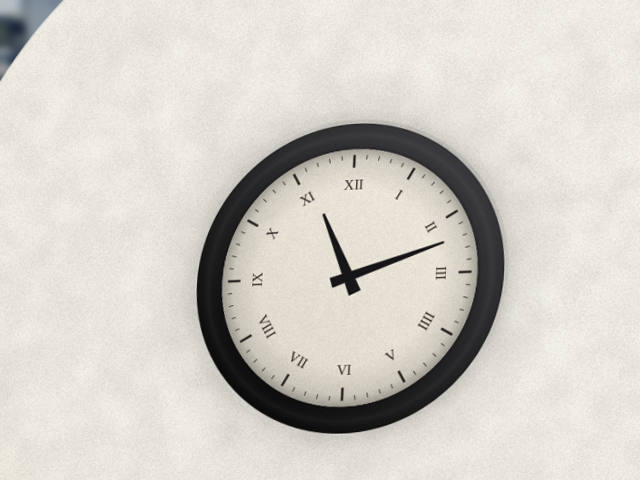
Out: **11:12**
